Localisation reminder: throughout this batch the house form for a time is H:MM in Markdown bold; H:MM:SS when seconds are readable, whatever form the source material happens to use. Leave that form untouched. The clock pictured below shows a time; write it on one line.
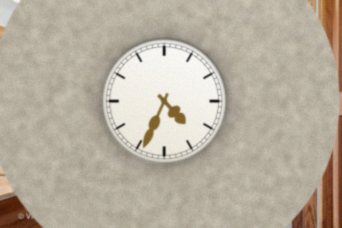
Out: **4:34**
